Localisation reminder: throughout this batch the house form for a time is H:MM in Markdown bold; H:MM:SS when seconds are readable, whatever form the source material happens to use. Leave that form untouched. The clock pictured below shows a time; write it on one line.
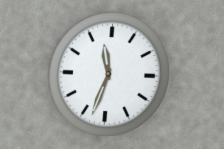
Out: **11:33**
